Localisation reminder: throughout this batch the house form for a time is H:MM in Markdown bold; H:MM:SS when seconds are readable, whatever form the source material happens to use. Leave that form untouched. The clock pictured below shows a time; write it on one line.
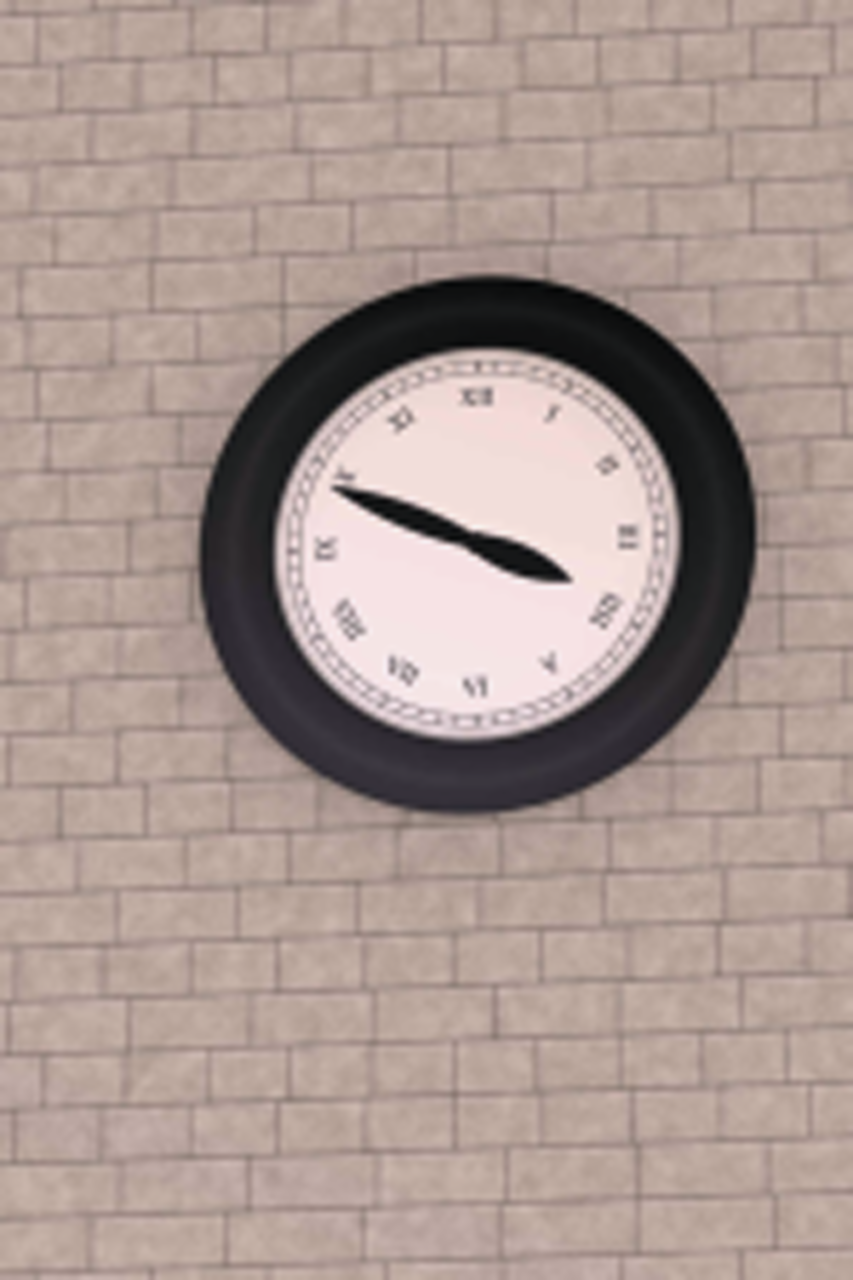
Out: **3:49**
